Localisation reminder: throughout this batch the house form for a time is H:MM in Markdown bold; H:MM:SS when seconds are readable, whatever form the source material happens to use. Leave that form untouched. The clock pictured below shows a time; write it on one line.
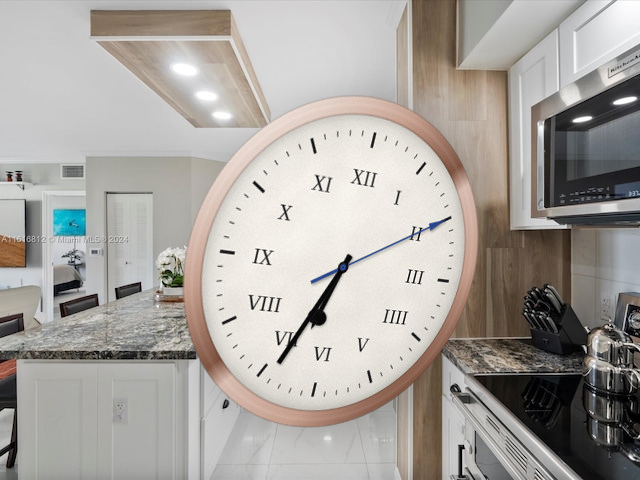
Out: **6:34:10**
